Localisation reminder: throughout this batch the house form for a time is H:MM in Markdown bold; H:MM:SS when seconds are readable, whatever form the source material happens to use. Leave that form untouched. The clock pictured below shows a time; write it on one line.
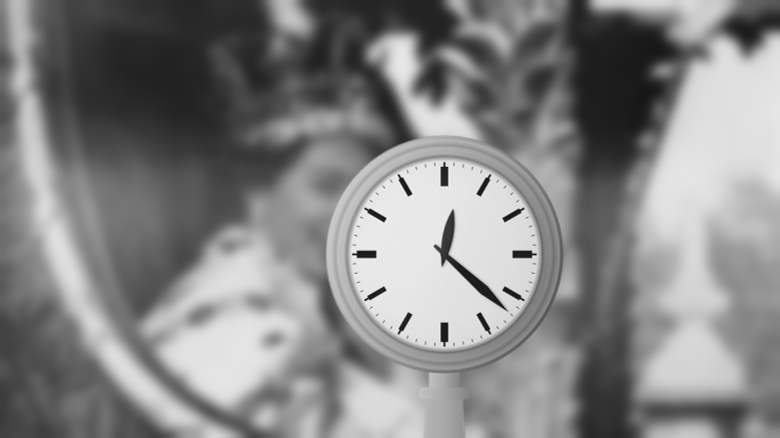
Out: **12:22**
